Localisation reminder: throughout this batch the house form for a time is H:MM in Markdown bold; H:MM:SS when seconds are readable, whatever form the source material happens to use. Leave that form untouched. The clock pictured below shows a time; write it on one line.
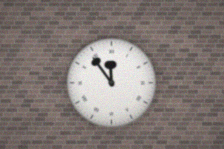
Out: **11:54**
